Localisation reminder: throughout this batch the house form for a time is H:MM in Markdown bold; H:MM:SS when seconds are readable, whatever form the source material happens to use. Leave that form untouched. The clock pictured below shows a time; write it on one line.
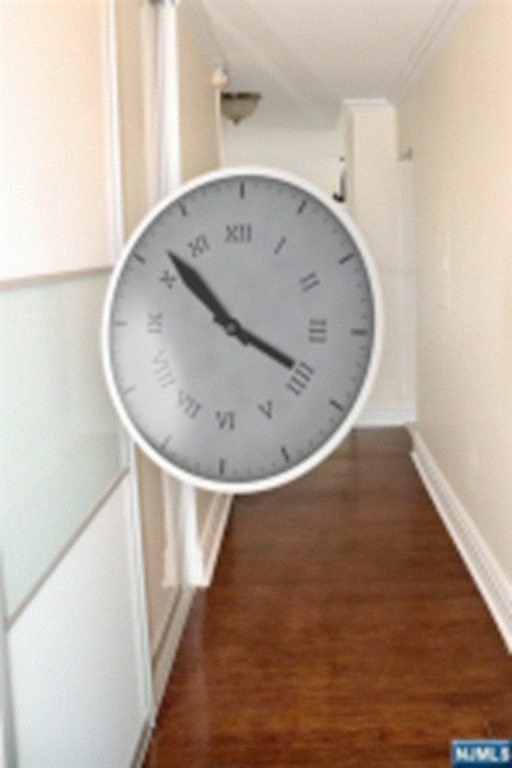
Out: **3:52**
